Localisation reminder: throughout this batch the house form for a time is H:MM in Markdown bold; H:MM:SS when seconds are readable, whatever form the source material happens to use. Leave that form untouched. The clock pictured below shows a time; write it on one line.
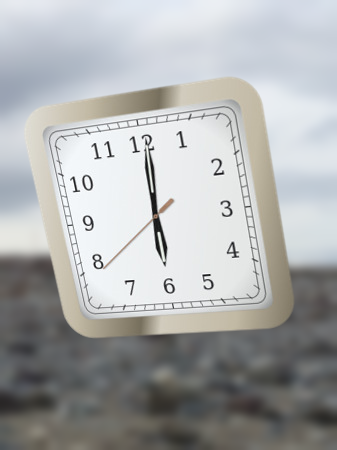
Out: **6:00:39**
